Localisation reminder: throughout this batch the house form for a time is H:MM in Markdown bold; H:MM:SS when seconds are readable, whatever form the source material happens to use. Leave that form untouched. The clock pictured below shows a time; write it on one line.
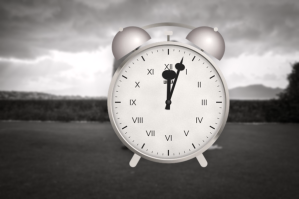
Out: **12:03**
